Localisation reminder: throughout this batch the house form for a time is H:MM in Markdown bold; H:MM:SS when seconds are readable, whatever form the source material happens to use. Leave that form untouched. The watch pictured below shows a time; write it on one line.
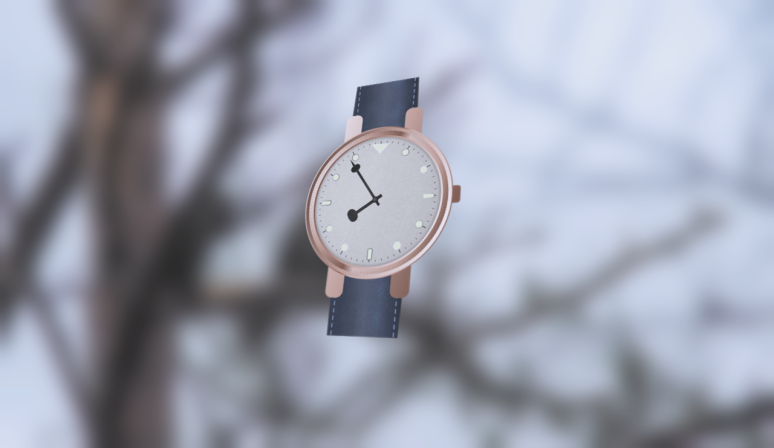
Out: **7:54**
